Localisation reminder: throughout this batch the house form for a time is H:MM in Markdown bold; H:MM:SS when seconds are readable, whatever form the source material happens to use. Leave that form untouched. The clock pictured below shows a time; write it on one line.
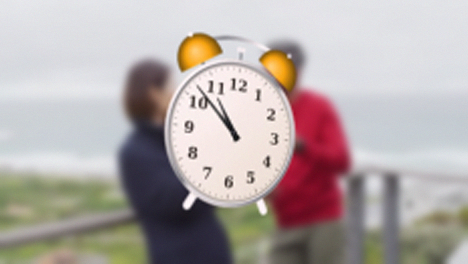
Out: **10:52**
